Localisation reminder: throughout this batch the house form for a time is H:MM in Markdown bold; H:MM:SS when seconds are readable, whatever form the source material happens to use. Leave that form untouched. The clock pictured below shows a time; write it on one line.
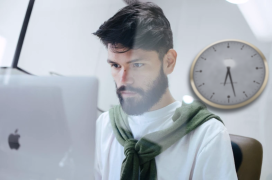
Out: **6:28**
